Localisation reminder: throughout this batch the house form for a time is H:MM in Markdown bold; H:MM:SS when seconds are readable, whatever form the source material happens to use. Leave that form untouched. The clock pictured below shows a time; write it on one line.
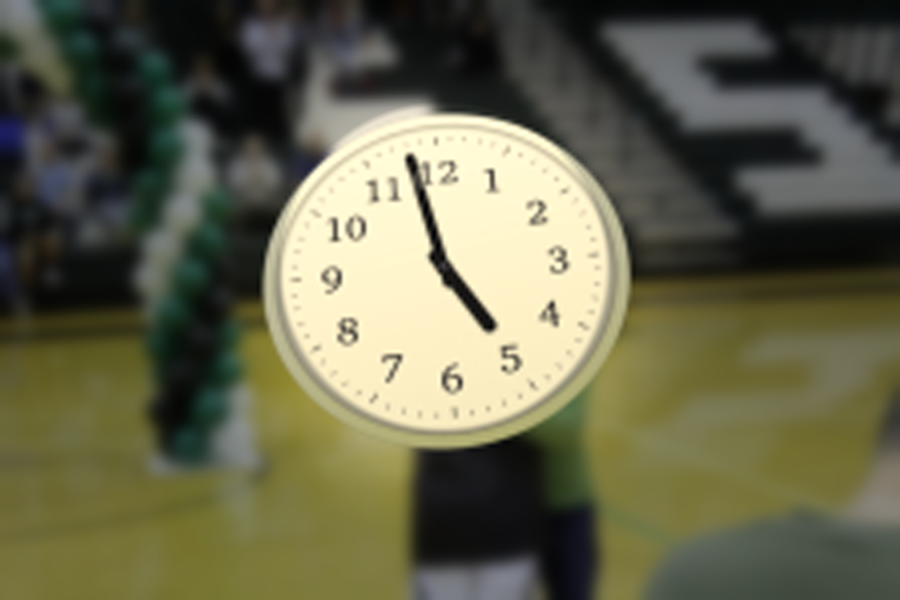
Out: **4:58**
